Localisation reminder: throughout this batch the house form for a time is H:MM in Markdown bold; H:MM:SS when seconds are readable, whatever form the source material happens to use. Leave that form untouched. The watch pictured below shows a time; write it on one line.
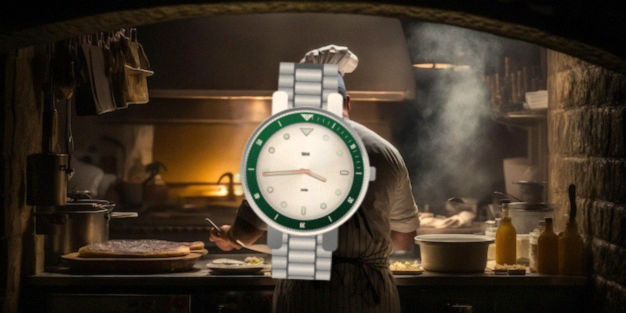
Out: **3:44**
